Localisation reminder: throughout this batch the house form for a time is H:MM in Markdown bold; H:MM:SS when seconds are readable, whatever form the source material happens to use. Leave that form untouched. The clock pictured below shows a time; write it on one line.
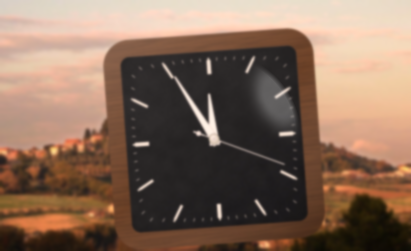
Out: **11:55:19**
